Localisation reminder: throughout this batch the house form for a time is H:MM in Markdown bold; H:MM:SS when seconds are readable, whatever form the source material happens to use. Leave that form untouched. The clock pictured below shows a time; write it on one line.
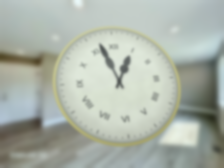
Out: **12:57**
